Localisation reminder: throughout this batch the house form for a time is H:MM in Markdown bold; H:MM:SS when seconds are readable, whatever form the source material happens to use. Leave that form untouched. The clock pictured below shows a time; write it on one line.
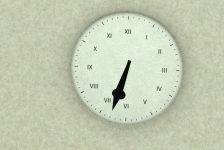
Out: **6:33**
